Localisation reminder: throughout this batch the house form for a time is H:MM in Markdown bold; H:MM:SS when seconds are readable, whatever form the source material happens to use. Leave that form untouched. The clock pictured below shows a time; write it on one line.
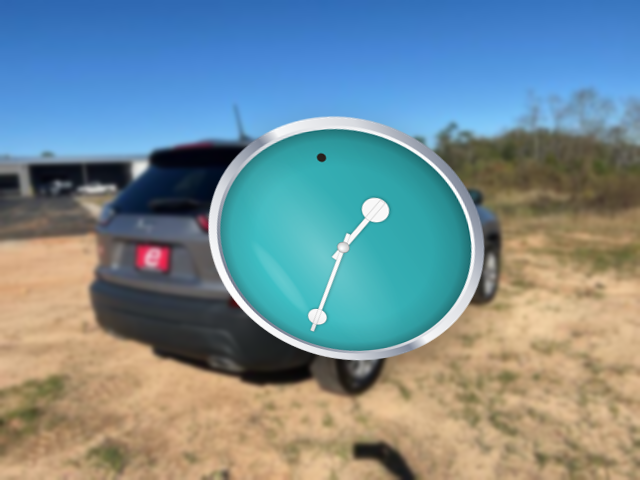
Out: **1:35**
